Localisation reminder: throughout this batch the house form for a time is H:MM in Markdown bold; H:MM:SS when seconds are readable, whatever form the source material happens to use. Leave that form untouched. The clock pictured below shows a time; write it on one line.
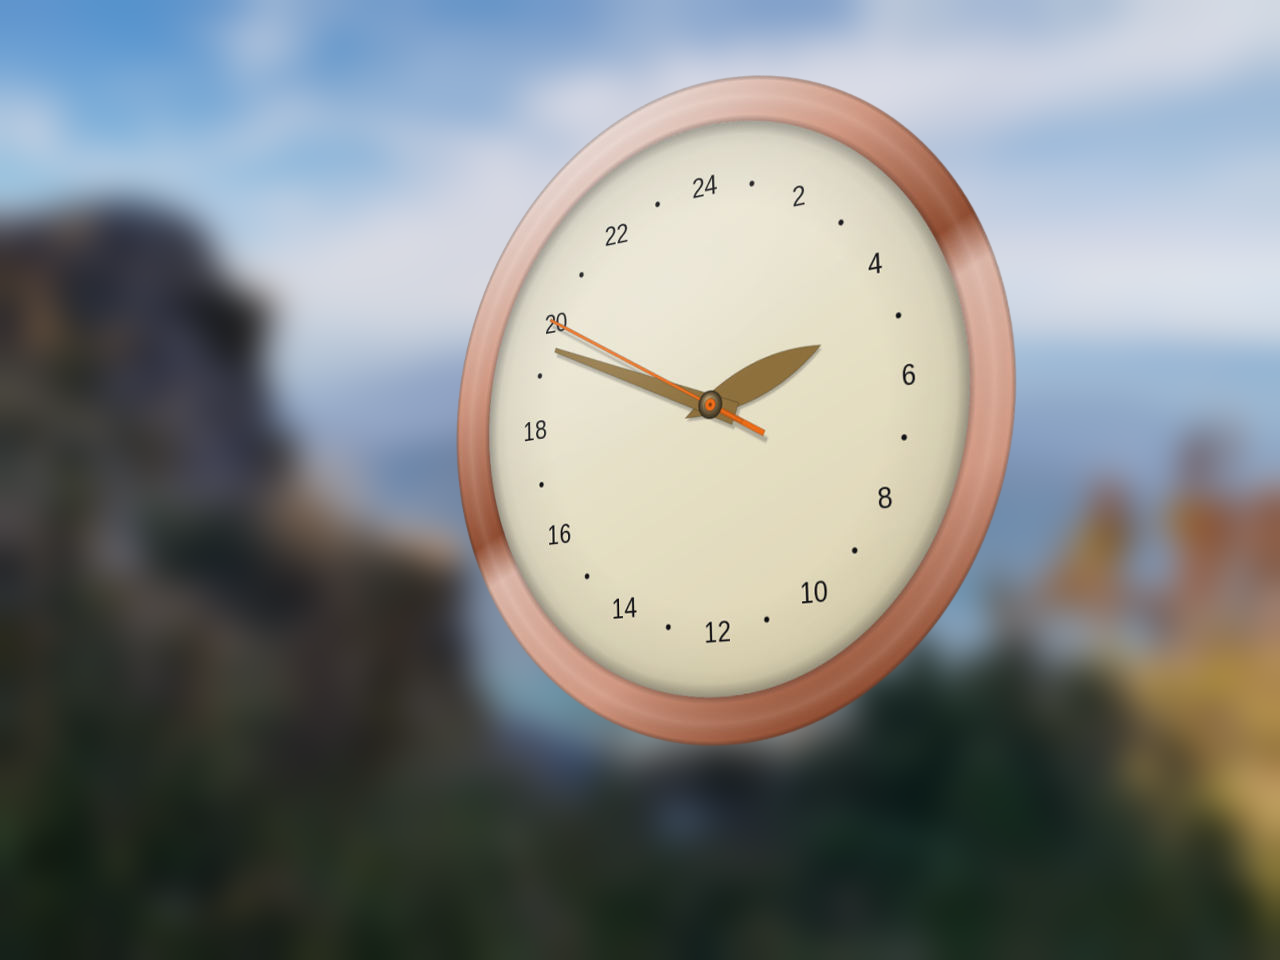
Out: **4:48:50**
